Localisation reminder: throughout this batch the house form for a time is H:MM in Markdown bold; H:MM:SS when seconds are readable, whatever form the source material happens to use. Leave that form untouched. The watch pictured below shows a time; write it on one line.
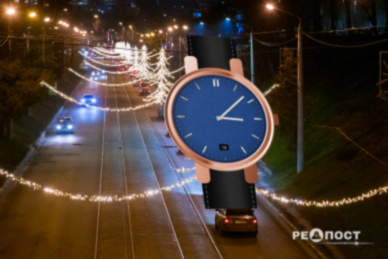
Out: **3:08**
